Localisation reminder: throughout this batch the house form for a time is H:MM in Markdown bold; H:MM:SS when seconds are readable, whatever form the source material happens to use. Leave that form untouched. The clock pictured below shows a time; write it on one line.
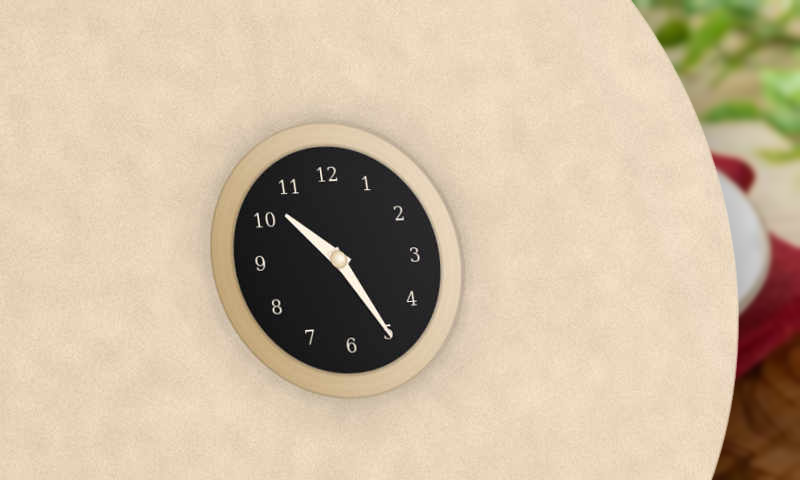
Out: **10:25**
